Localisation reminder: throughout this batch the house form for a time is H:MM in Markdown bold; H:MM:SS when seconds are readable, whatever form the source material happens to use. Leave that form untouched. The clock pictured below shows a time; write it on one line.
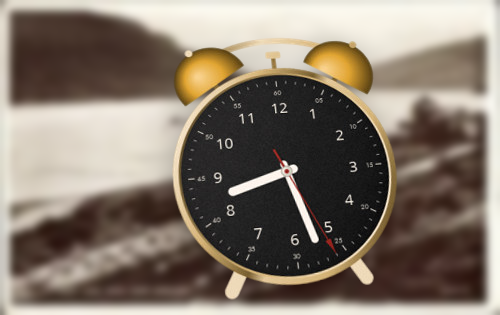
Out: **8:27:26**
